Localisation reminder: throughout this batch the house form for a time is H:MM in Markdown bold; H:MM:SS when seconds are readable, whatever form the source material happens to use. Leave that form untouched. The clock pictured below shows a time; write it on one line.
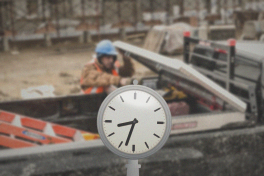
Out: **8:33**
